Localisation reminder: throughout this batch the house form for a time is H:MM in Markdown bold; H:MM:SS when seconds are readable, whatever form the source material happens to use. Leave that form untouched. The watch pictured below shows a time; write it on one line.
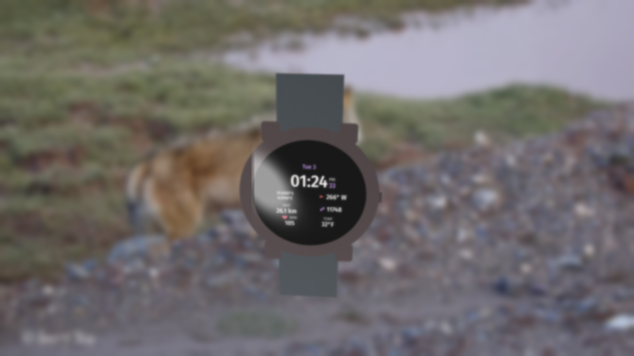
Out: **1:24**
